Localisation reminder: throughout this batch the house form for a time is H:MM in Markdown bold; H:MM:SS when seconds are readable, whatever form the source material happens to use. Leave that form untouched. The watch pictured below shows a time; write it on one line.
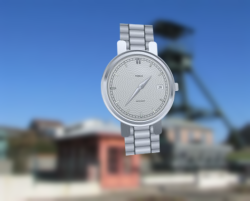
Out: **1:37**
